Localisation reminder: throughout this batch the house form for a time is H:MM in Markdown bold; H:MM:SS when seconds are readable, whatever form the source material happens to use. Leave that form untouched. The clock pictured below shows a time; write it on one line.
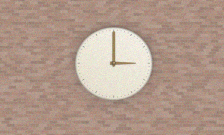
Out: **3:00**
